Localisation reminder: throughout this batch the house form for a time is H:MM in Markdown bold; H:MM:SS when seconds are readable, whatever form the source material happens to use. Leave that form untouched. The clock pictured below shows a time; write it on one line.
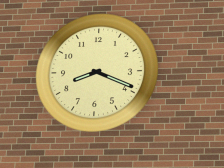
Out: **8:19**
